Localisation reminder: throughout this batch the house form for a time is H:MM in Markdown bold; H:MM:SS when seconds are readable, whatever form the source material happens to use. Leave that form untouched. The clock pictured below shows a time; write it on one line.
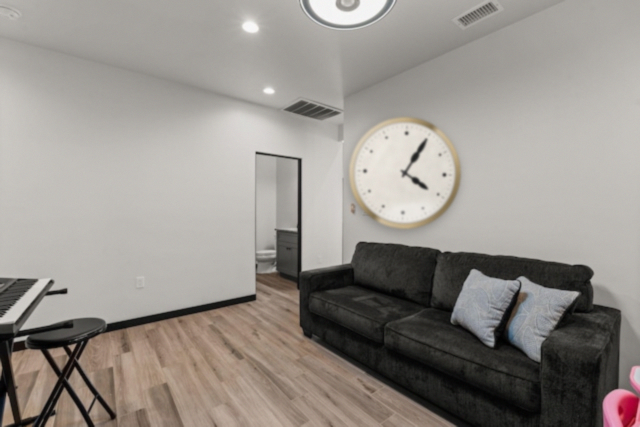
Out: **4:05**
